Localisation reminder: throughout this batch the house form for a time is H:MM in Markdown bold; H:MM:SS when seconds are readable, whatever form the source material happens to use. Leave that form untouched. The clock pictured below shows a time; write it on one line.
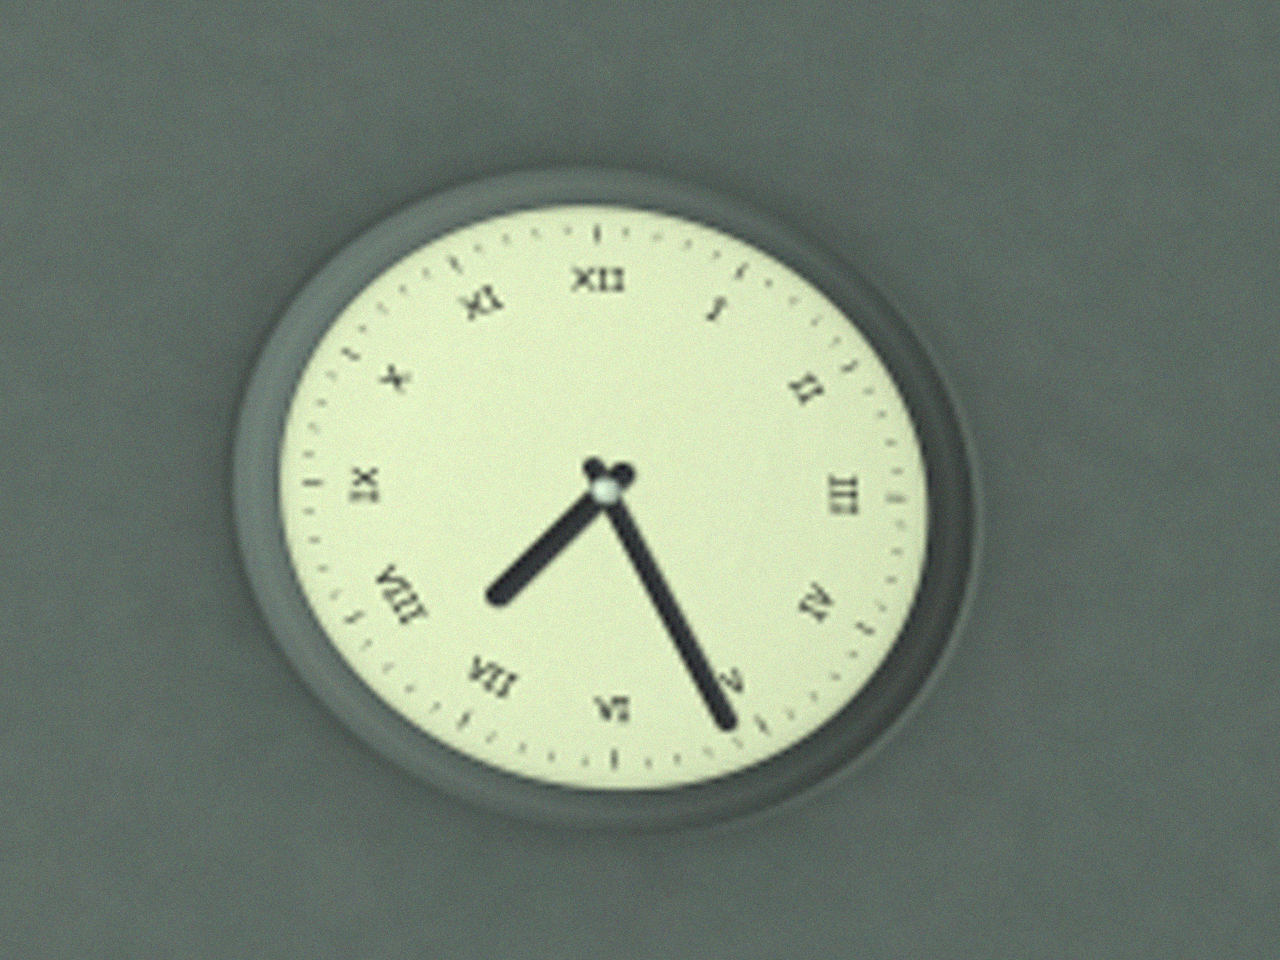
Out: **7:26**
